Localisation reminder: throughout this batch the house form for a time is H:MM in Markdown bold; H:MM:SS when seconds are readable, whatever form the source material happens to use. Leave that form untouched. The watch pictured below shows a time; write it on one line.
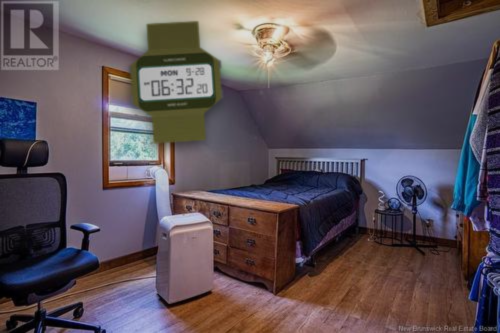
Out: **6:32**
